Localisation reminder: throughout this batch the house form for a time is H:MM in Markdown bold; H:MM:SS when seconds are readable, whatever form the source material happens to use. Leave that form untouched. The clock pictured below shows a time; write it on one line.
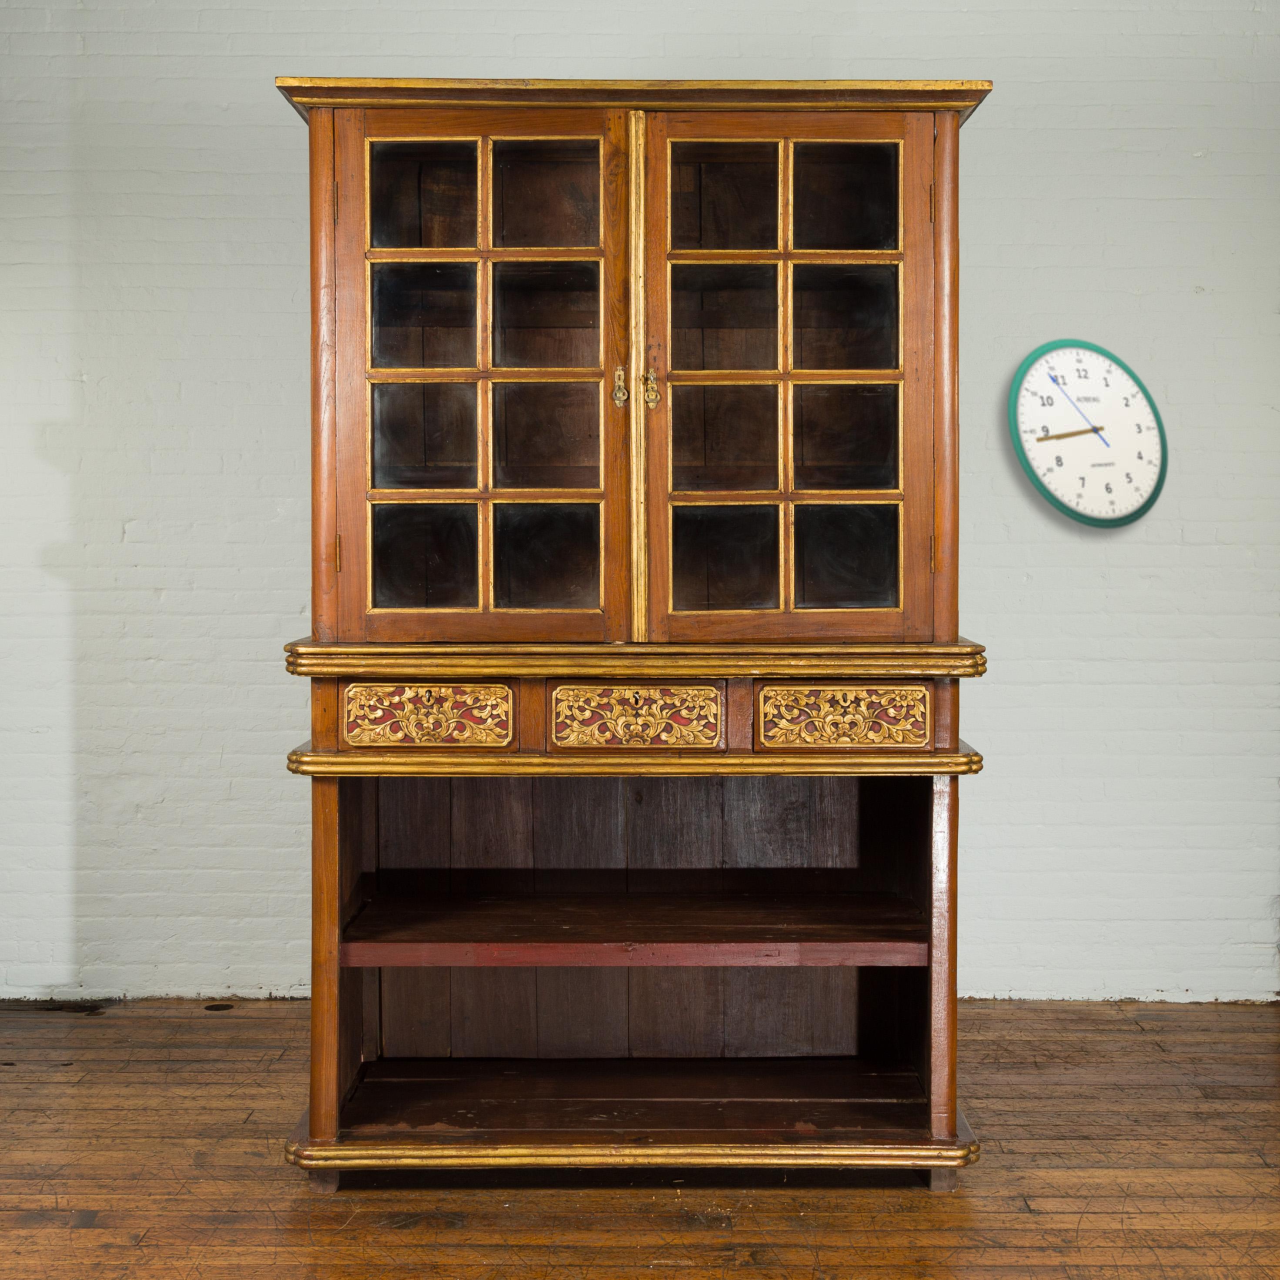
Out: **8:43:54**
